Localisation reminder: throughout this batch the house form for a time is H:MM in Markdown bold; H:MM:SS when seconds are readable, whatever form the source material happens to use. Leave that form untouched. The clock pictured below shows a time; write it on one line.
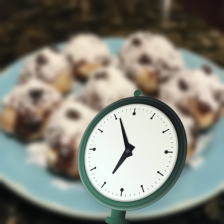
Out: **6:56**
